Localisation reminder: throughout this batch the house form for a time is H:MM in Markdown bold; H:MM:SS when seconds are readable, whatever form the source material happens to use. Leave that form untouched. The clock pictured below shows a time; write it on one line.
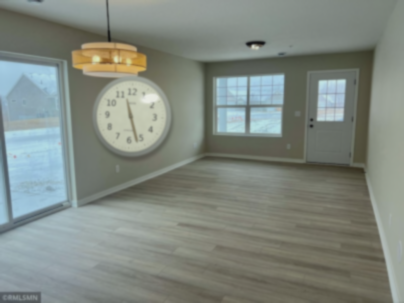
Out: **11:27**
